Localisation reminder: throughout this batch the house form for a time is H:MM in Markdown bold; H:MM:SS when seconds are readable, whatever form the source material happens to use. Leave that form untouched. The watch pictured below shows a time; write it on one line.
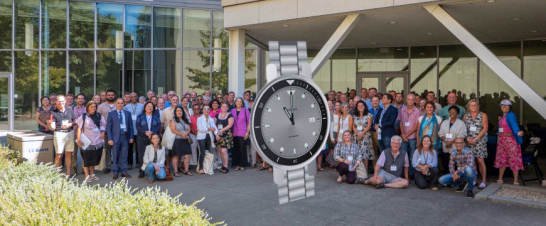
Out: **11:00**
